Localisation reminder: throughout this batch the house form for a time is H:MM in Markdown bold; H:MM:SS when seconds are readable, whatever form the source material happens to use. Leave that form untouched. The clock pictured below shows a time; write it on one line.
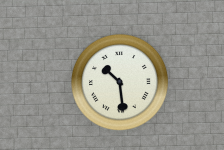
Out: **10:29**
